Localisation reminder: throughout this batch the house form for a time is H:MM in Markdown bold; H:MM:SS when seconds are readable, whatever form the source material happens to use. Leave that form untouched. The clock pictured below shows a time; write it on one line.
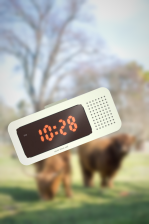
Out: **10:28**
